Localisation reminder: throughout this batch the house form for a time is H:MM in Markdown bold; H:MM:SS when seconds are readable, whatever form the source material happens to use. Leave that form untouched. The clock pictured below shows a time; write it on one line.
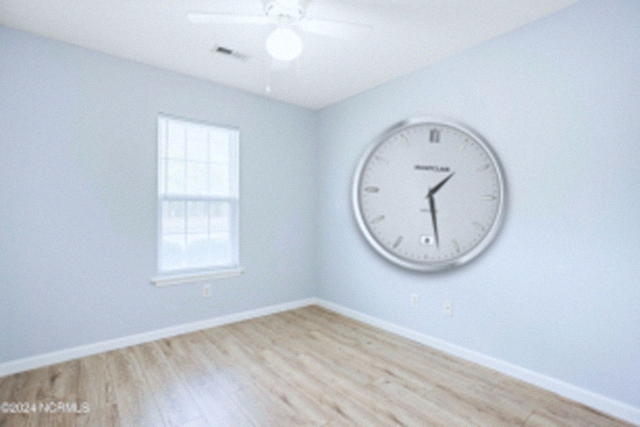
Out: **1:28**
